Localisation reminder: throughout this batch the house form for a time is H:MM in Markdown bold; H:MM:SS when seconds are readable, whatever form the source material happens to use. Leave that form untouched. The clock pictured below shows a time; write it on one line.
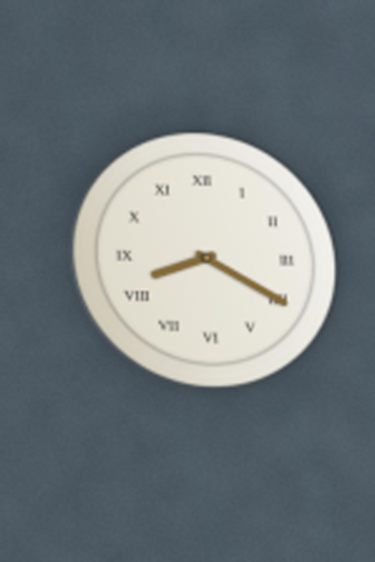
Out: **8:20**
